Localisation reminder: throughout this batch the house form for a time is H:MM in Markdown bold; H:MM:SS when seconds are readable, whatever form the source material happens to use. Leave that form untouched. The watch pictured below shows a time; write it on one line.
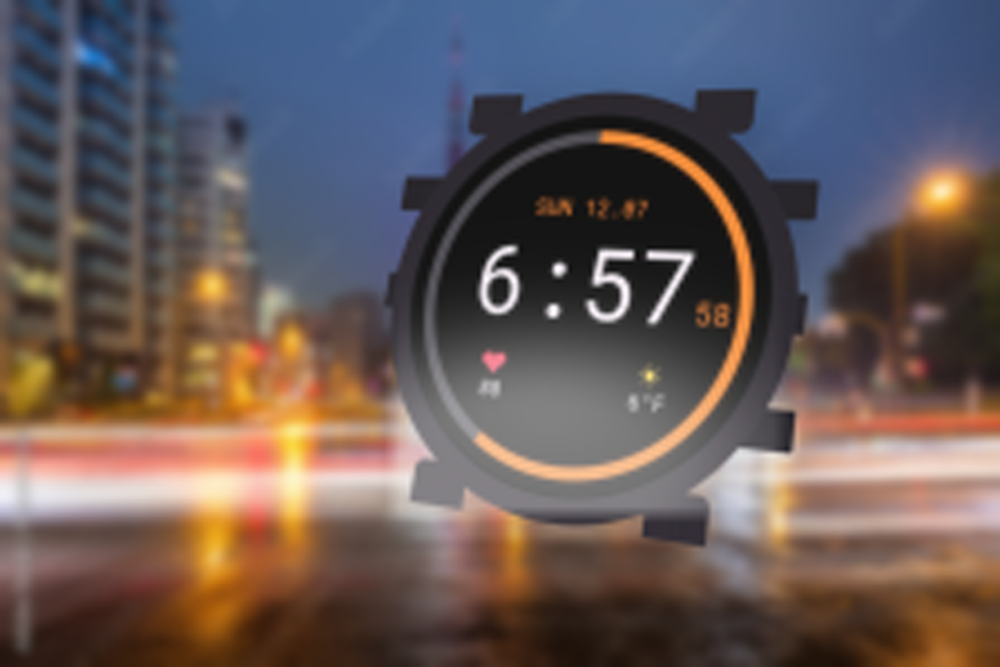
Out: **6:57**
